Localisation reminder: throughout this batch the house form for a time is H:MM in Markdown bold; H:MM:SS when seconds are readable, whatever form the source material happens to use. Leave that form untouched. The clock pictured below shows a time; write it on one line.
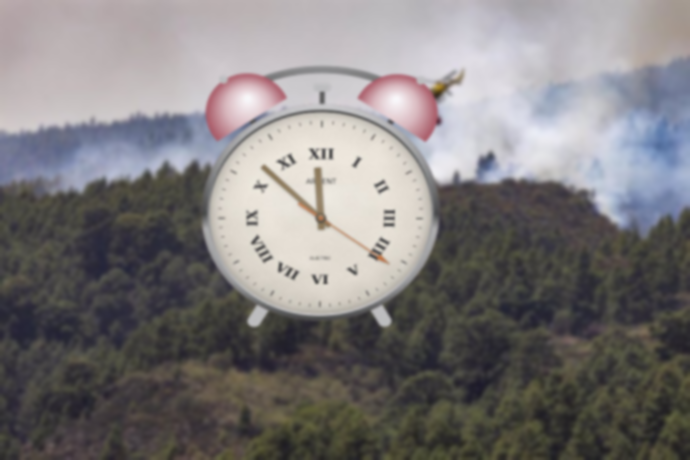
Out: **11:52:21**
